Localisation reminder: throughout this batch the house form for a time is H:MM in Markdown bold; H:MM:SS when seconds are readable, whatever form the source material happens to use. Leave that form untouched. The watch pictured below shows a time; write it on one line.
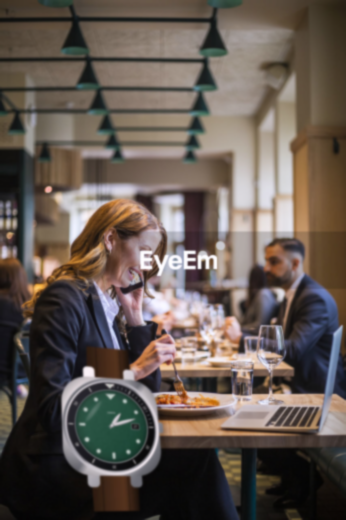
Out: **1:12**
